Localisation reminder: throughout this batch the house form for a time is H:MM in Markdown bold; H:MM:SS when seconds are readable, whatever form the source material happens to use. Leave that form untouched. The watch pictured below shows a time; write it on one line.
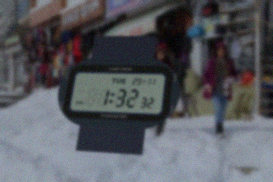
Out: **1:32**
